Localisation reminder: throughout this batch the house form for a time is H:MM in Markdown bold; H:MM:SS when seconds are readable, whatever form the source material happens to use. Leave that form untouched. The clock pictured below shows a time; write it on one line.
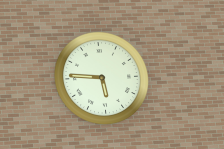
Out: **5:46**
